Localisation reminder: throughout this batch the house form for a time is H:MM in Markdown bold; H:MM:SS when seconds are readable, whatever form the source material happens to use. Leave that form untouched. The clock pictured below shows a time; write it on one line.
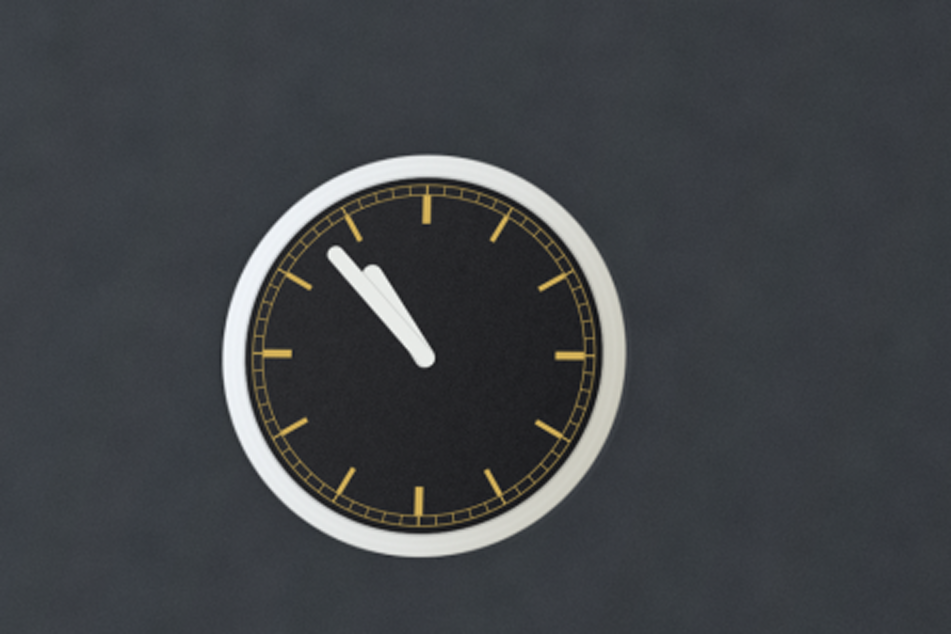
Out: **10:53**
